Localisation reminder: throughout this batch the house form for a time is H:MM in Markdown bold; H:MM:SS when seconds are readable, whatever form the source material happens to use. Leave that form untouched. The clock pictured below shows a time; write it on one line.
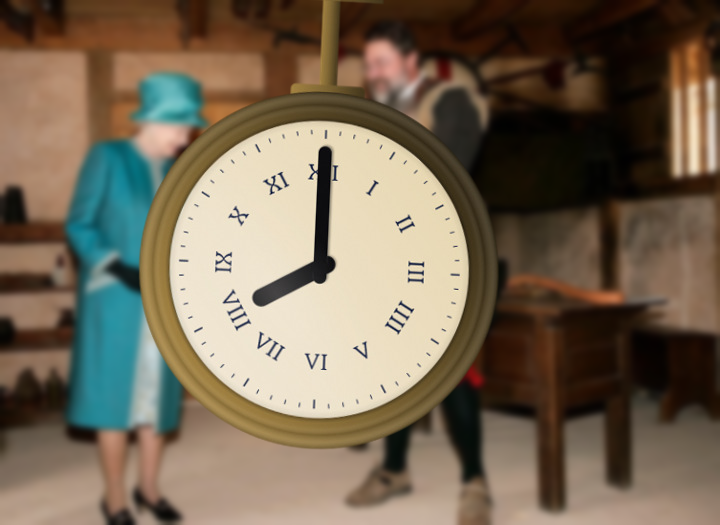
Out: **8:00**
